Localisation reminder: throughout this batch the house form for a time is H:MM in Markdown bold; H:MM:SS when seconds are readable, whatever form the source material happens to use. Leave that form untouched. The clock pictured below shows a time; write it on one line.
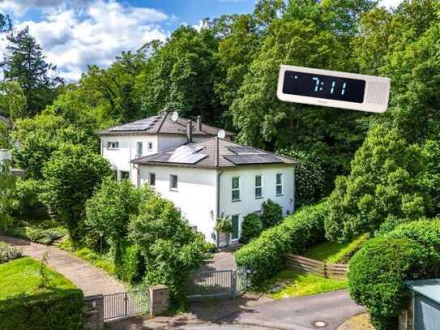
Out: **7:11**
